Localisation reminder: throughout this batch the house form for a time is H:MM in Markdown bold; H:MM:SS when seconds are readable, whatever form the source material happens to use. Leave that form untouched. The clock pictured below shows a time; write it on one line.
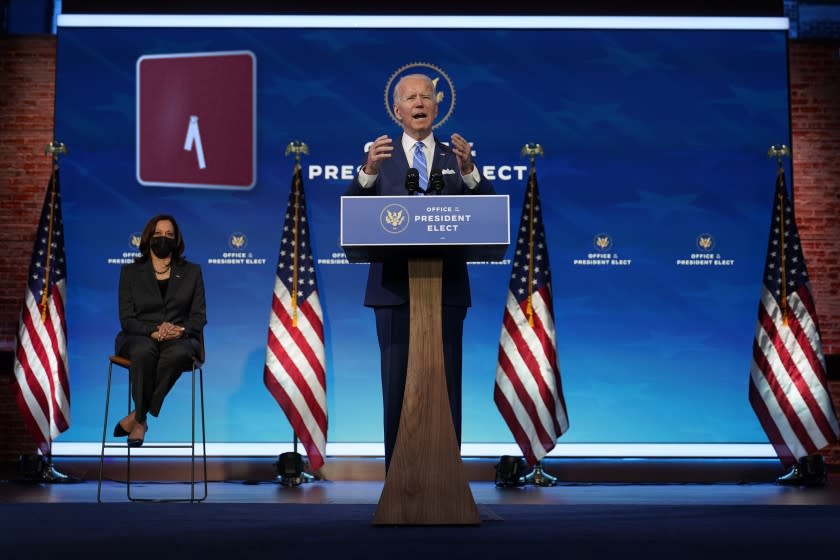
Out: **6:28**
